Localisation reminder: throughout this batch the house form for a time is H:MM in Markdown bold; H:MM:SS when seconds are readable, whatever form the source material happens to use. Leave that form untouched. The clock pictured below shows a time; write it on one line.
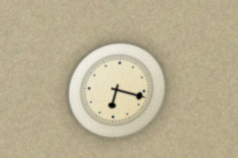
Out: **6:17**
